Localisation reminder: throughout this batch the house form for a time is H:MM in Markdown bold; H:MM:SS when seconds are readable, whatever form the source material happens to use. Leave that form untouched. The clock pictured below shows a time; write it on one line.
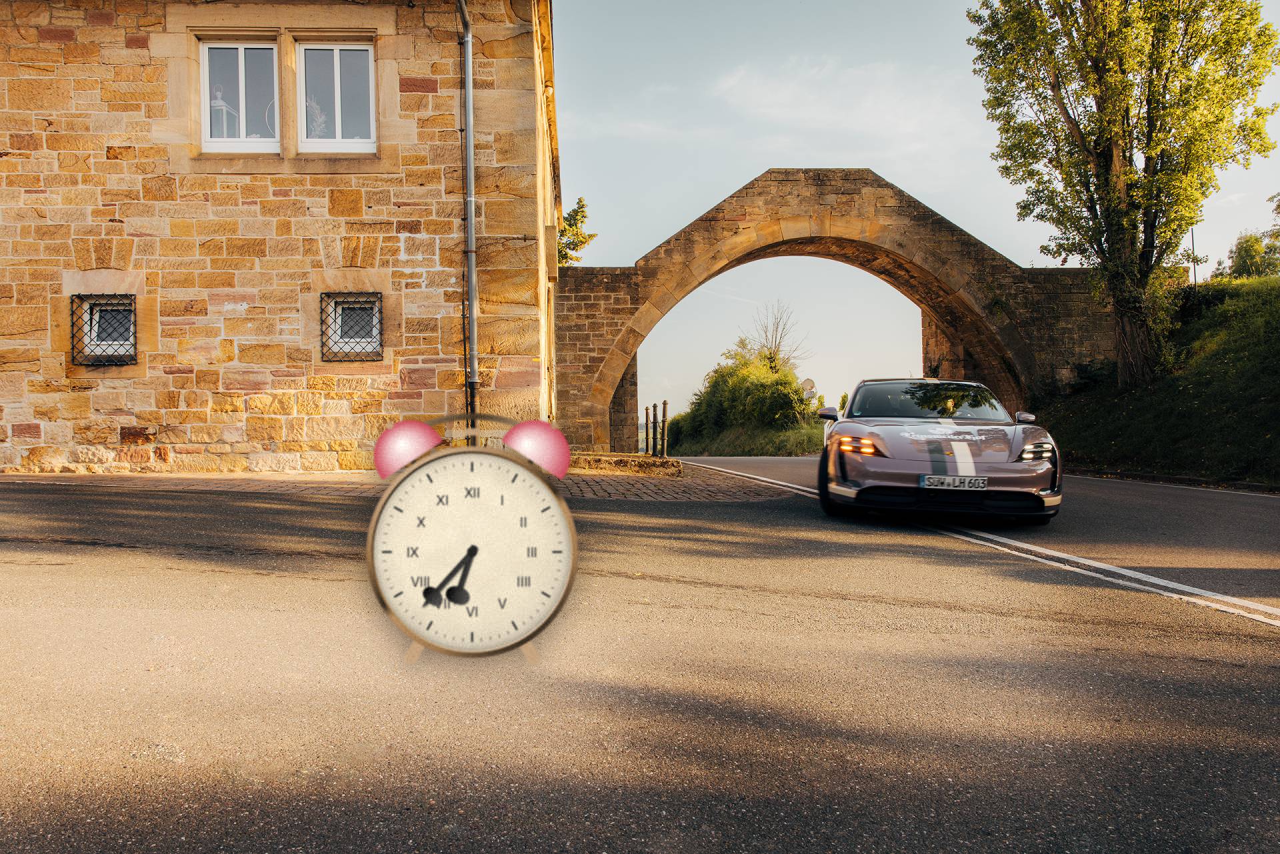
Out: **6:37**
